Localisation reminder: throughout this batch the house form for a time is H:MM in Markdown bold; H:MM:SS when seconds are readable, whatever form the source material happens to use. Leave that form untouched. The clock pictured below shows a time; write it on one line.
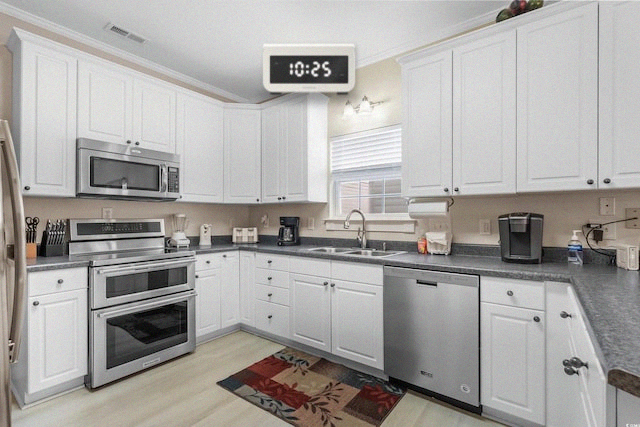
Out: **10:25**
